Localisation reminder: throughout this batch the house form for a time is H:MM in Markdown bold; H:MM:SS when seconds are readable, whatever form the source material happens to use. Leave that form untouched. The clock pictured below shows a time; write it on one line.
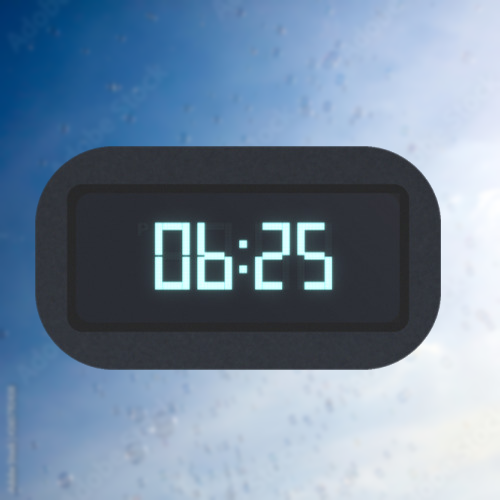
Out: **6:25**
